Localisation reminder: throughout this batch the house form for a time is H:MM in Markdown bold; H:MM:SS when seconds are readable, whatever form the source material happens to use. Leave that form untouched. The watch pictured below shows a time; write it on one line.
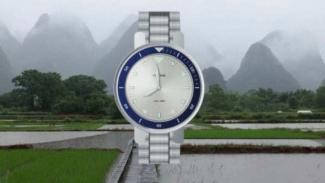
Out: **7:59**
